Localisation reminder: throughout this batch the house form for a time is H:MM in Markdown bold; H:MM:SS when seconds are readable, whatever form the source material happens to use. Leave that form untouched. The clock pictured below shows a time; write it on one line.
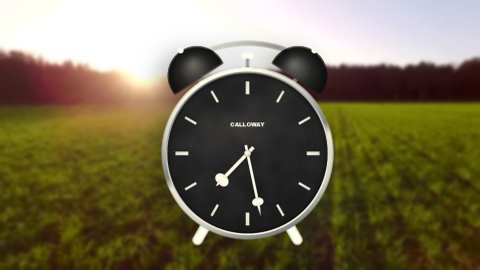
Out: **7:28**
